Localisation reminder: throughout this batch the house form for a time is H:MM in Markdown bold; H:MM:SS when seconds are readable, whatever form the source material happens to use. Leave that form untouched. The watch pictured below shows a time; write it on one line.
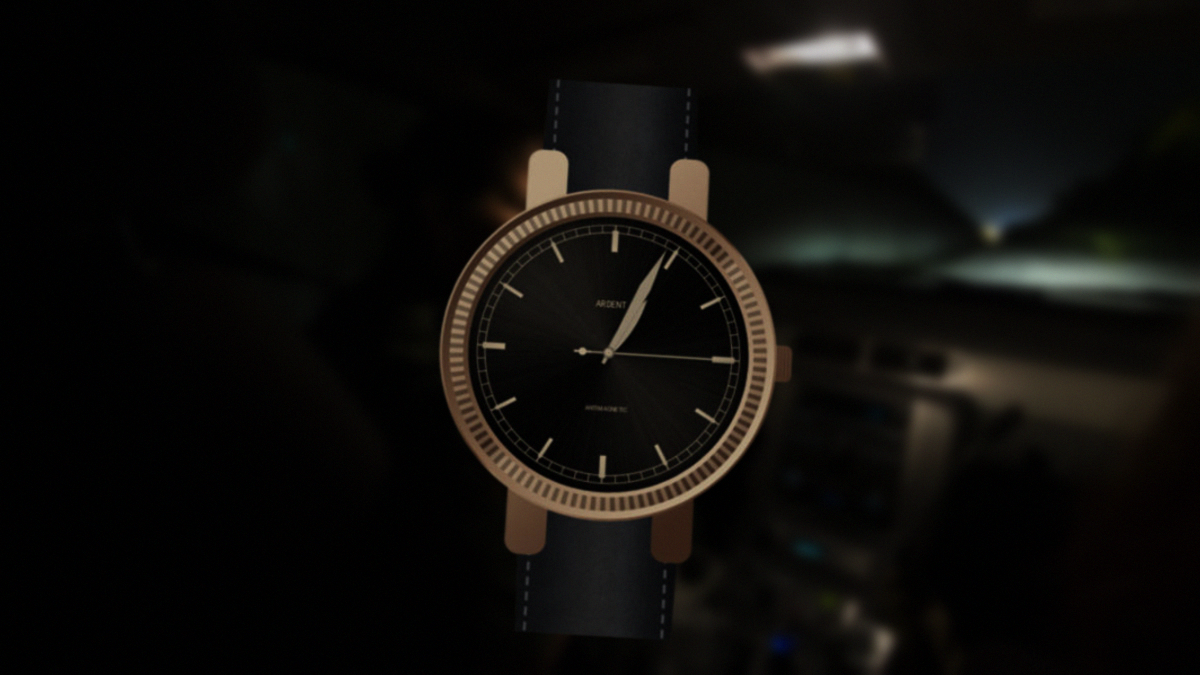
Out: **1:04:15**
